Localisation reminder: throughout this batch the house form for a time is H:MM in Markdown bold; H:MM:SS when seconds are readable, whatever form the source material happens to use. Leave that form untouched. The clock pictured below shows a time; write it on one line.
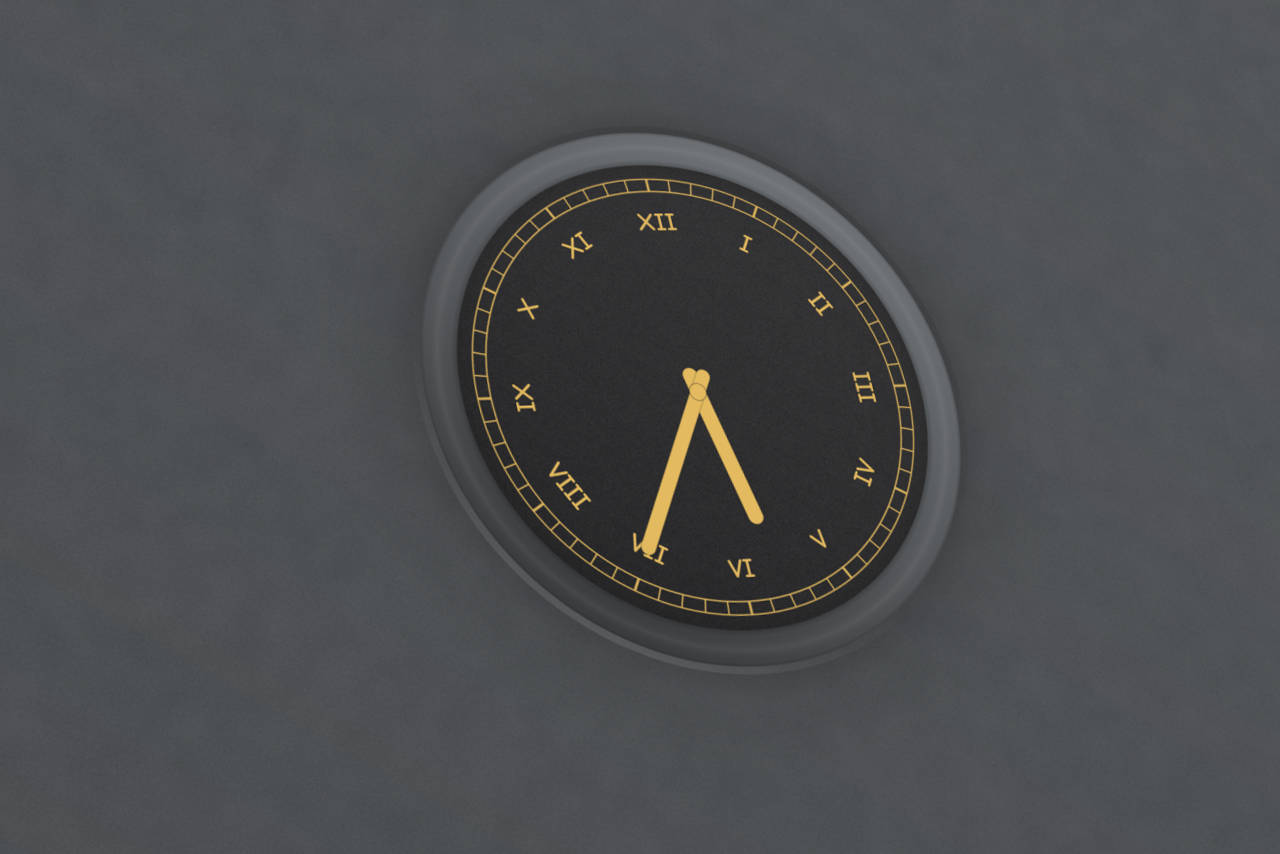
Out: **5:35**
